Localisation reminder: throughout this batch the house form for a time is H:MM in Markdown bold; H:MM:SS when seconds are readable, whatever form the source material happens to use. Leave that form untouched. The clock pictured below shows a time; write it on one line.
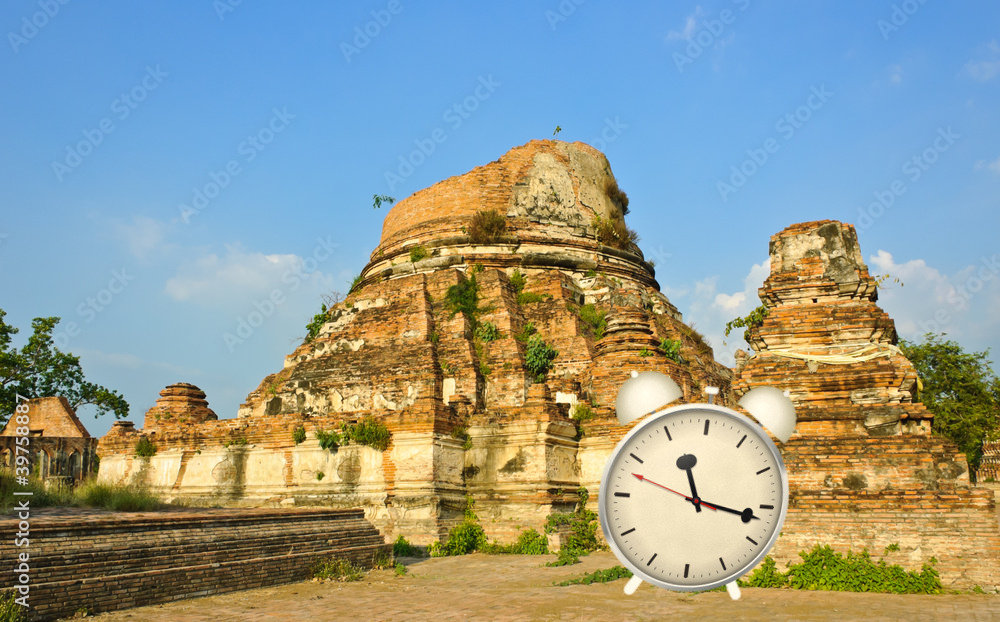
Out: **11:16:48**
